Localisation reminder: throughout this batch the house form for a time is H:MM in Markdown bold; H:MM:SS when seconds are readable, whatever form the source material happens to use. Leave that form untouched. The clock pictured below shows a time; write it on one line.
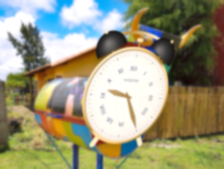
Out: **9:25**
